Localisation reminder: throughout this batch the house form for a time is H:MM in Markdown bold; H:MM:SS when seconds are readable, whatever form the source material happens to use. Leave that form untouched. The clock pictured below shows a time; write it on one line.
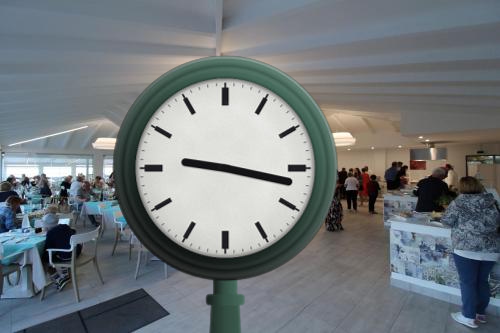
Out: **9:17**
